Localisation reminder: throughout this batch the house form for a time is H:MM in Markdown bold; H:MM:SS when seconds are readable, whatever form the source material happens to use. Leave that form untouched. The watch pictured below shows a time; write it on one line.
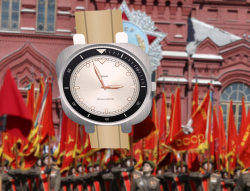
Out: **2:57**
